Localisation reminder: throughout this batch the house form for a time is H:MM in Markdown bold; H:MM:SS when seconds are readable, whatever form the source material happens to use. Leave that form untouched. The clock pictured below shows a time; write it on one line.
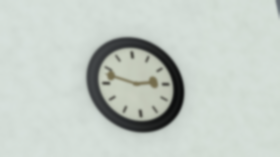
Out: **2:48**
